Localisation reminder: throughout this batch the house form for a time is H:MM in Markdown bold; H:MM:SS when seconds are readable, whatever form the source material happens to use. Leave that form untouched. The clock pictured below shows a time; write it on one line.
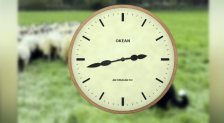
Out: **2:43**
